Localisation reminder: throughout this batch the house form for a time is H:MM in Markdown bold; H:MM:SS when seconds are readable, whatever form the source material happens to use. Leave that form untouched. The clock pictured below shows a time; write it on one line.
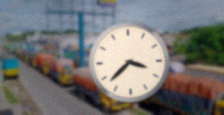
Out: **3:38**
